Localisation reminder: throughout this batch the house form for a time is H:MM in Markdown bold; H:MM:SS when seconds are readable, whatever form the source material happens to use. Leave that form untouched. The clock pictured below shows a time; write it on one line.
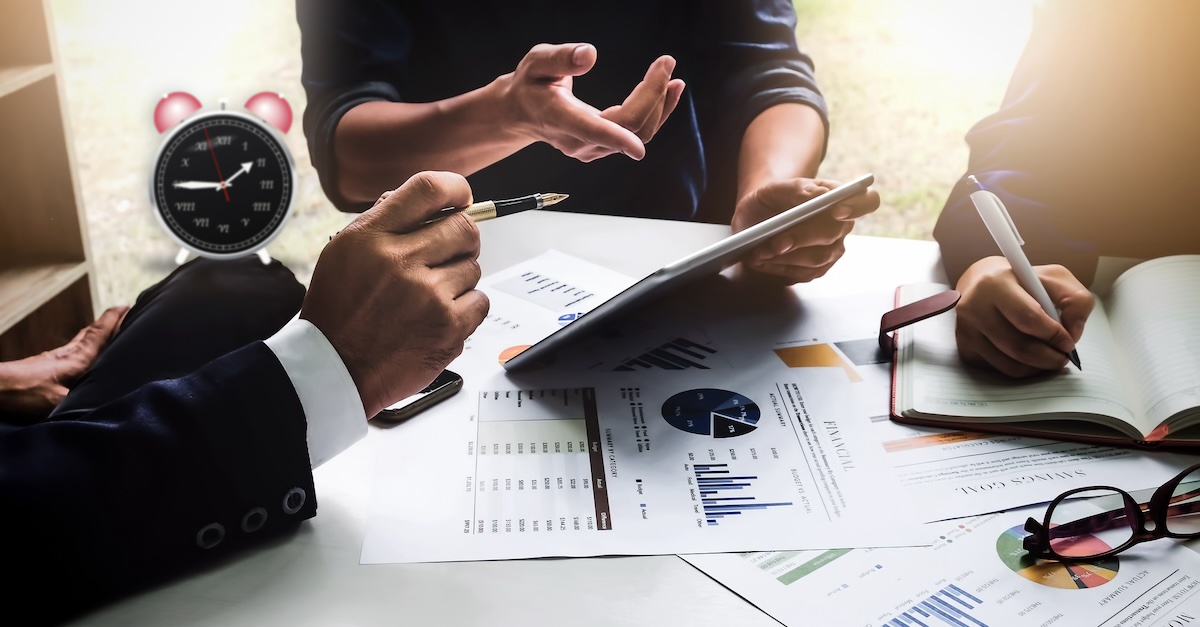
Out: **1:44:57**
